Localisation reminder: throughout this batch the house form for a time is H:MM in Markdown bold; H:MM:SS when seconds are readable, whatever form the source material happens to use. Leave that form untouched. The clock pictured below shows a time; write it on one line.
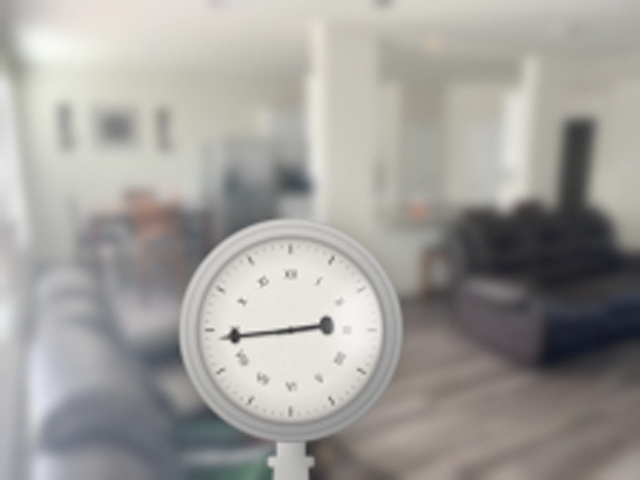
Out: **2:44**
